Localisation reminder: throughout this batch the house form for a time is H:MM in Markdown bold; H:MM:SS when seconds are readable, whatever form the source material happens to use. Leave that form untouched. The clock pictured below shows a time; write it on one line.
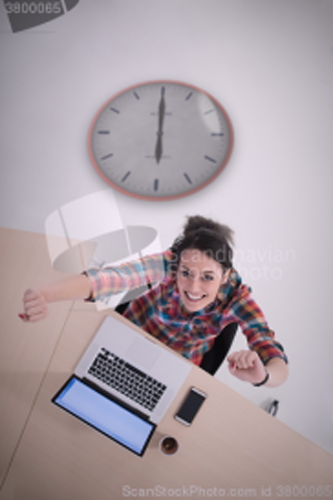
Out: **6:00**
